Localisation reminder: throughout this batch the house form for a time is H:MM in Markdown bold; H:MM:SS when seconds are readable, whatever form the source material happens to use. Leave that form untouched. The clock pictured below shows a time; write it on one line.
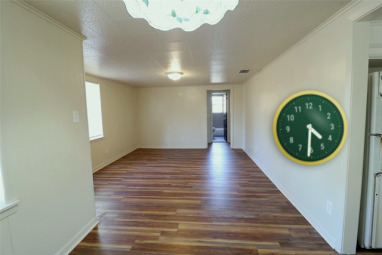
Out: **4:31**
